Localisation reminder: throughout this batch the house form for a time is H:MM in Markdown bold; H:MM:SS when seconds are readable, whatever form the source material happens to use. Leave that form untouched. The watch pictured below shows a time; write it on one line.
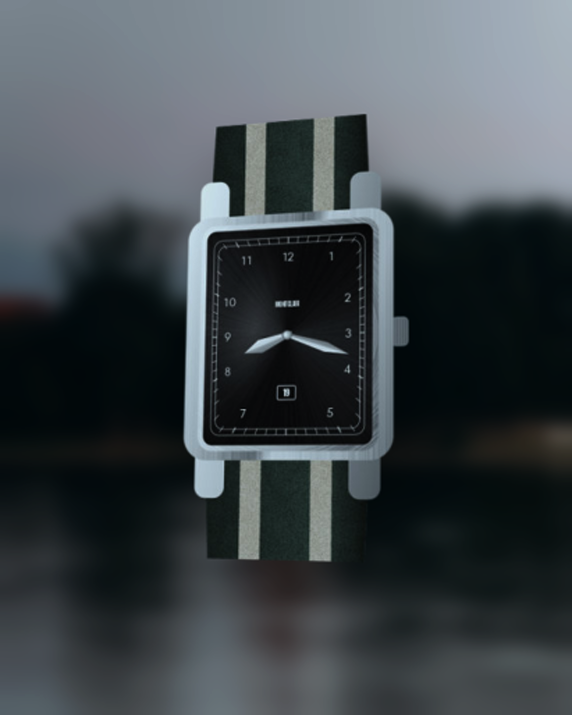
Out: **8:18**
